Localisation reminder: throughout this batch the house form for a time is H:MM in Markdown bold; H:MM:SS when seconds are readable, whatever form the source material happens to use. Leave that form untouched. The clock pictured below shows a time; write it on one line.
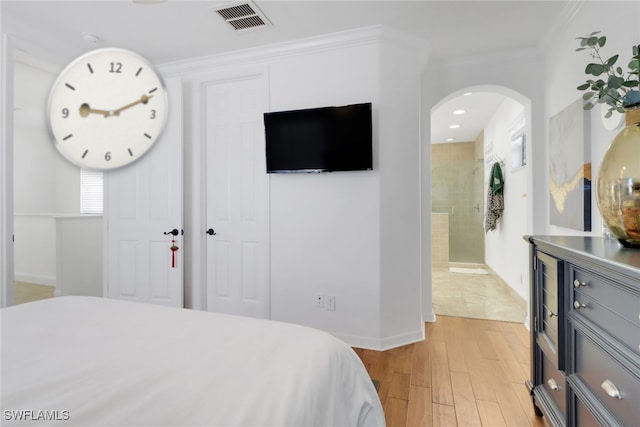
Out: **9:11**
